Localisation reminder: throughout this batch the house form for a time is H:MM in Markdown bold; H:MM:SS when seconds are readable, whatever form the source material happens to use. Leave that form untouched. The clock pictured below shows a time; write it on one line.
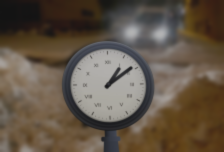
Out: **1:09**
